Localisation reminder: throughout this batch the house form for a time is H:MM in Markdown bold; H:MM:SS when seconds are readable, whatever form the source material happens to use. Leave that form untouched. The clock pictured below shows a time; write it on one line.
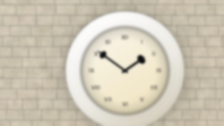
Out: **1:51**
